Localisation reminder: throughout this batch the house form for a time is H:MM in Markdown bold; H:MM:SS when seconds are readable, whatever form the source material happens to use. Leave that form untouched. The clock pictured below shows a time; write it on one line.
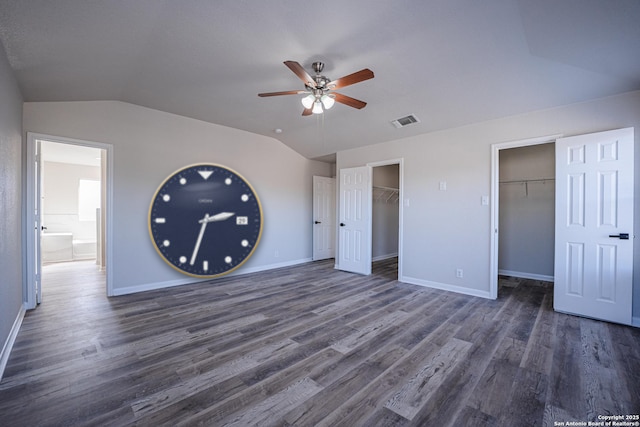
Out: **2:33**
